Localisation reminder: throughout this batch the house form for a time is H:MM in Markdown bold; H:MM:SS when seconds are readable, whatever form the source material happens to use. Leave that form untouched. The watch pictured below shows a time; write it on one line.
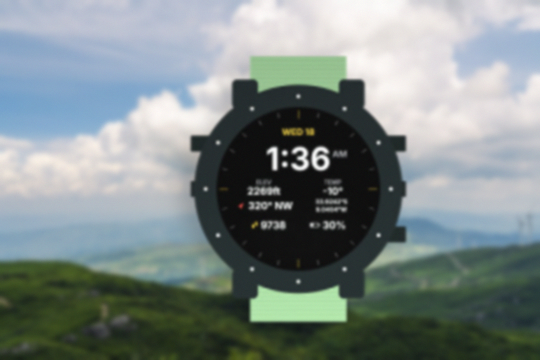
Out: **1:36**
